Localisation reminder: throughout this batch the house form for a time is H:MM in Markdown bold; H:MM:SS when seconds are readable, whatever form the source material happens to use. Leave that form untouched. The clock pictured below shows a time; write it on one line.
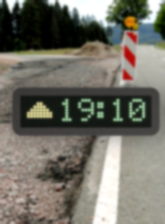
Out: **19:10**
